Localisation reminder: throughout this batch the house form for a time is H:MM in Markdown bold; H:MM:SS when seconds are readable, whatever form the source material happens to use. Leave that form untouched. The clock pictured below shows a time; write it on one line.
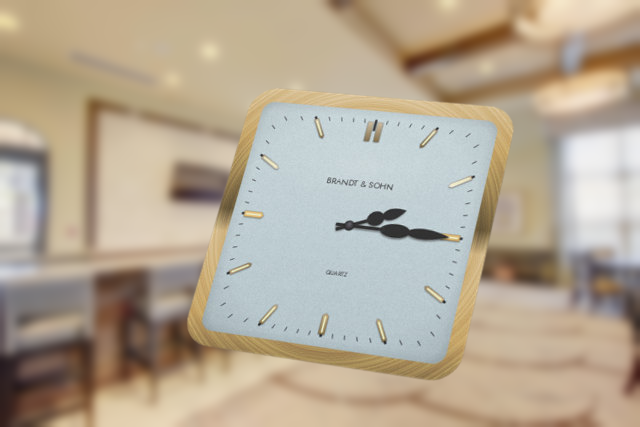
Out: **2:15**
